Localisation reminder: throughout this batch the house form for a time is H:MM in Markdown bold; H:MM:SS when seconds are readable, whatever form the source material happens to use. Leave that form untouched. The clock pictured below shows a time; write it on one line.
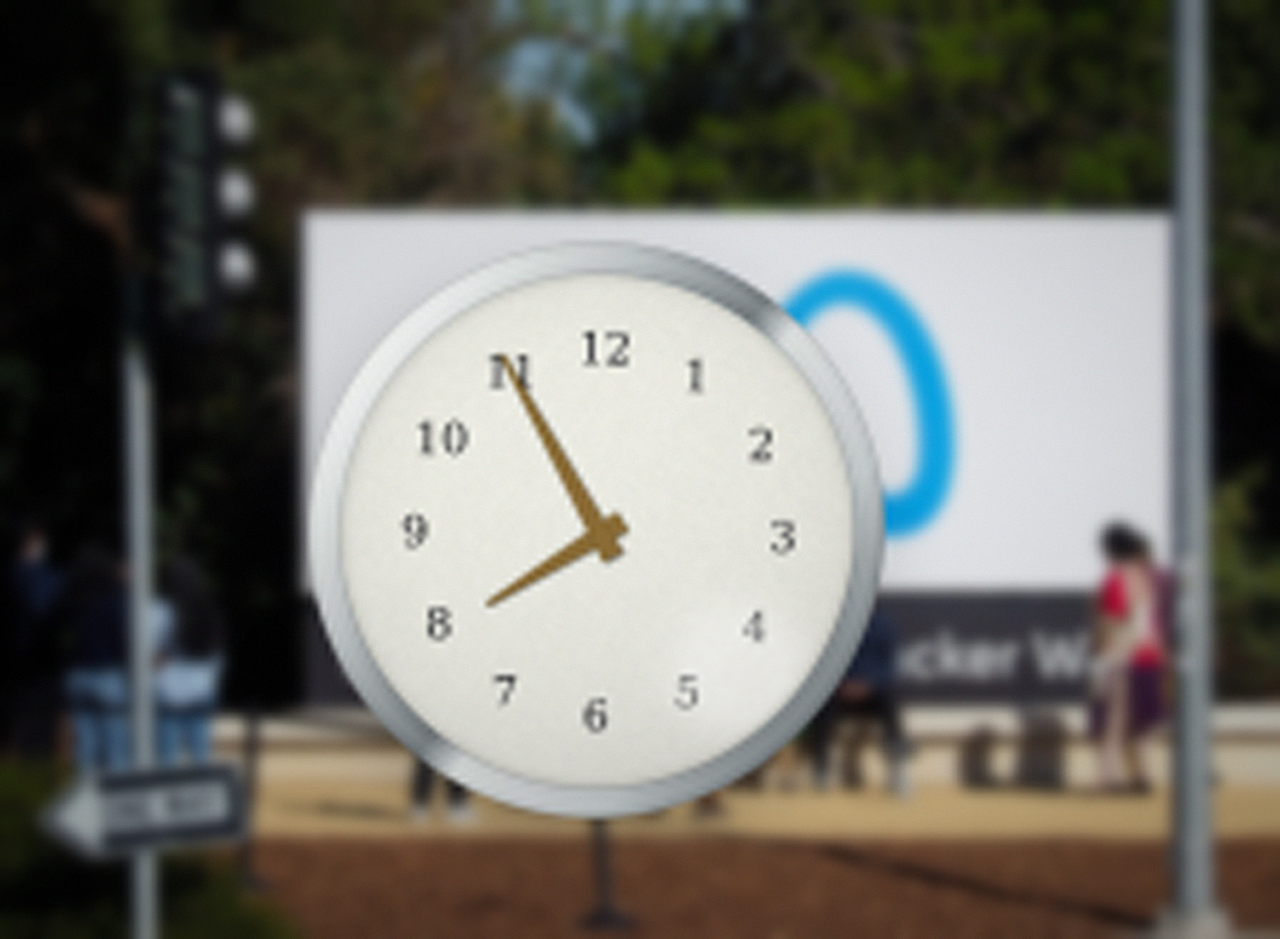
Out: **7:55**
